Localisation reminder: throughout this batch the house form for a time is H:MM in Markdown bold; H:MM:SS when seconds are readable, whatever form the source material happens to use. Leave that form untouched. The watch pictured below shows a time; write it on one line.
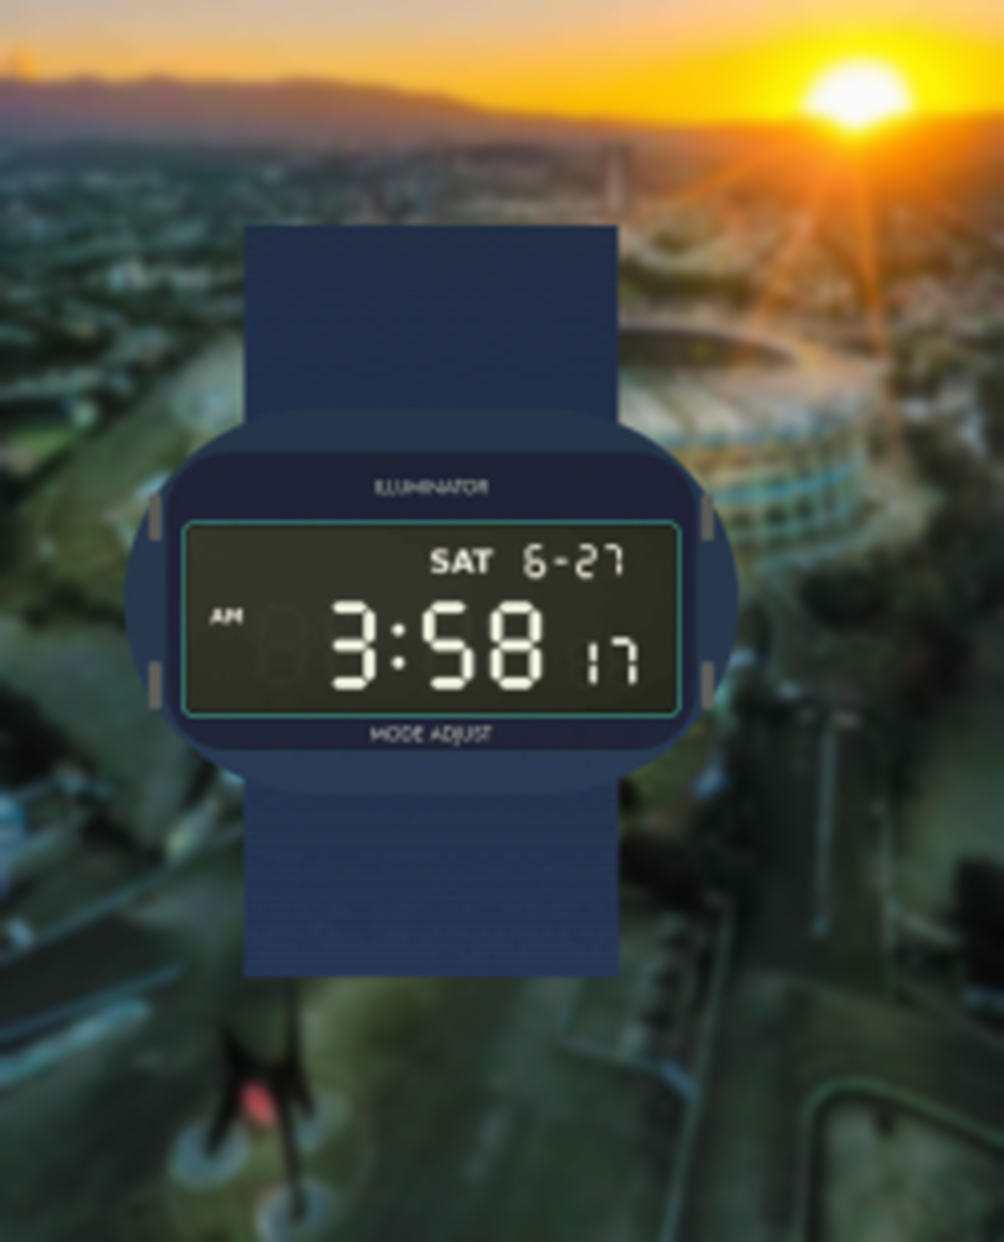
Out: **3:58:17**
